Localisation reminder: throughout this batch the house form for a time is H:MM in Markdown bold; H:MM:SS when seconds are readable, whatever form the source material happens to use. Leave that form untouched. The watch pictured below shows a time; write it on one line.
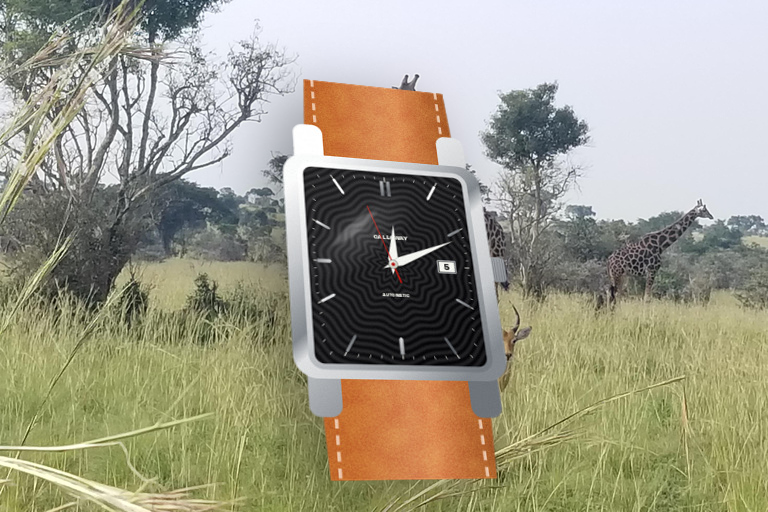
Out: **12:10:57**
